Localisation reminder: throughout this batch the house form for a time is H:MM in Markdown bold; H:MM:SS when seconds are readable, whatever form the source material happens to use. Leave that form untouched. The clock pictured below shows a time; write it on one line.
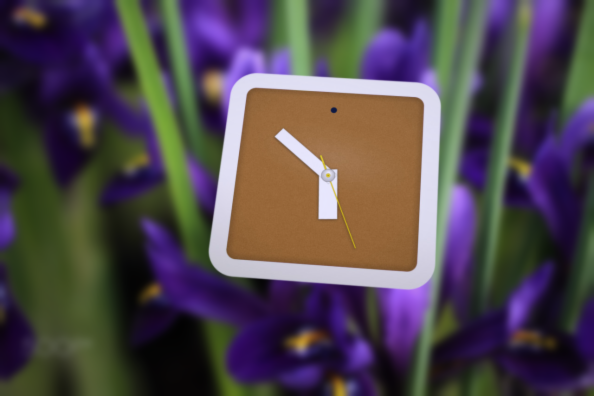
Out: **5:51:26**
